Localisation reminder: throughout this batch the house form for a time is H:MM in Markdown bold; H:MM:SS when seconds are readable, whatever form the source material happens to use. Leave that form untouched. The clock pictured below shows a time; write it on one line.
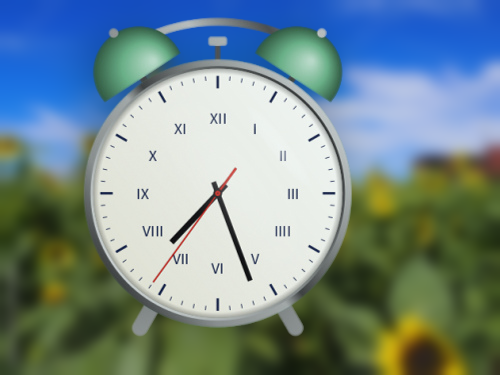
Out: **7:26:36**
